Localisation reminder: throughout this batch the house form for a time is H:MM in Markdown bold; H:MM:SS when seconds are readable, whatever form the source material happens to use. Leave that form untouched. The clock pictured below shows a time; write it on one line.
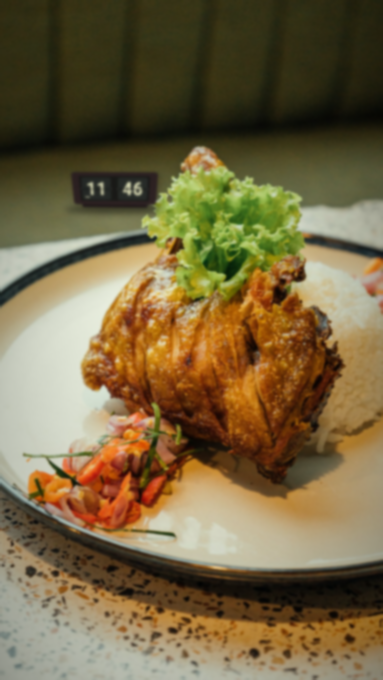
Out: **11:46**
